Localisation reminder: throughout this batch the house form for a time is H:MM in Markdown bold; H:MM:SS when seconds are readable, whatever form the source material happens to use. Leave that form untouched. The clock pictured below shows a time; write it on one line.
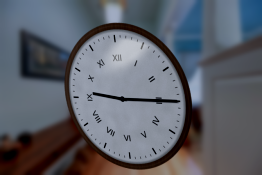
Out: **9:15**
